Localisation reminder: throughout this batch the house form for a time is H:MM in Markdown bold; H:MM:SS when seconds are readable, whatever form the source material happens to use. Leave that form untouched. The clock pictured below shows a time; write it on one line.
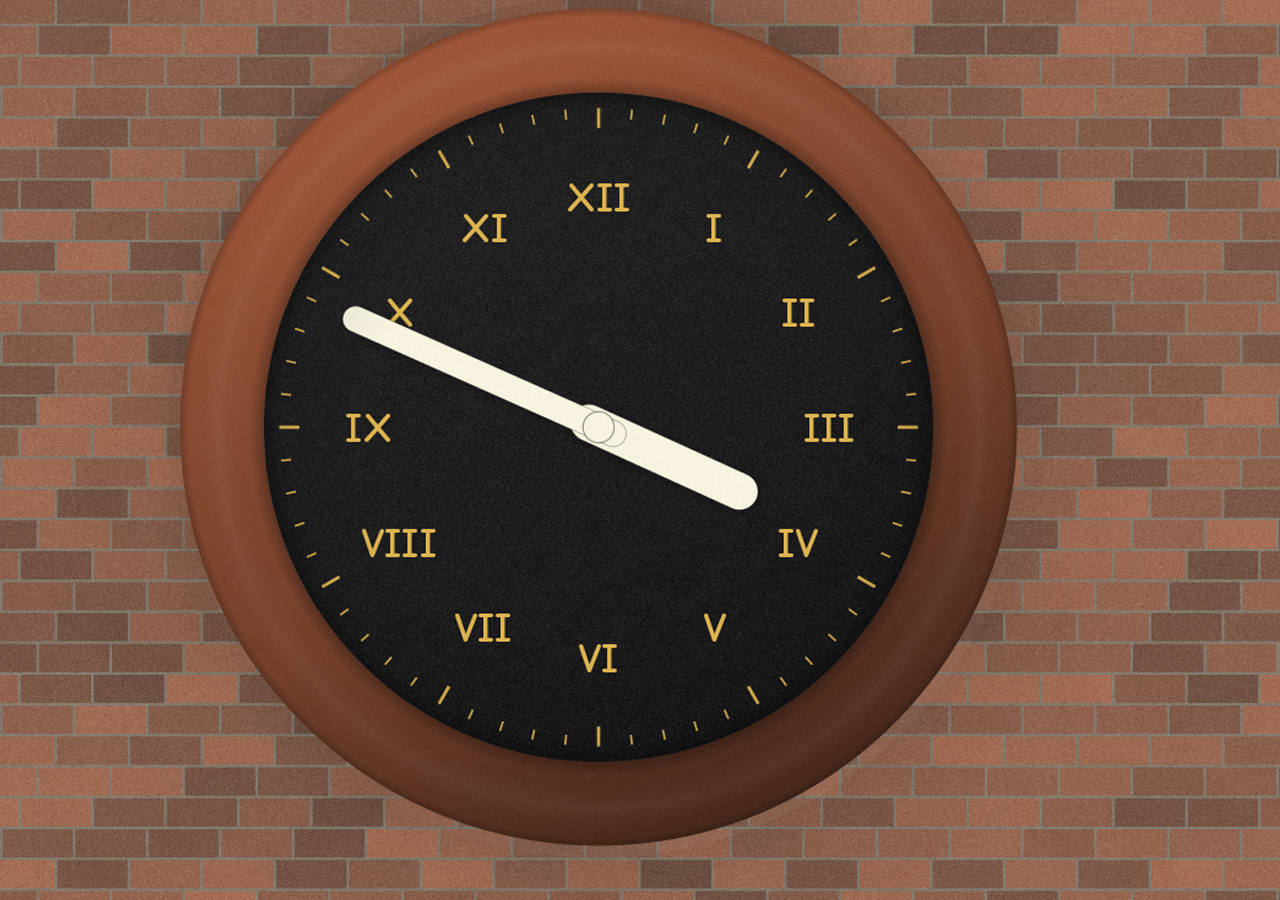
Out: **3:49**
